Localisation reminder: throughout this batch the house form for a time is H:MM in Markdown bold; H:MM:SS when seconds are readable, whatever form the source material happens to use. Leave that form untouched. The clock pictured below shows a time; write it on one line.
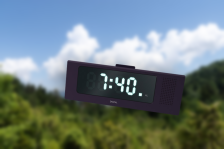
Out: **7:40**
